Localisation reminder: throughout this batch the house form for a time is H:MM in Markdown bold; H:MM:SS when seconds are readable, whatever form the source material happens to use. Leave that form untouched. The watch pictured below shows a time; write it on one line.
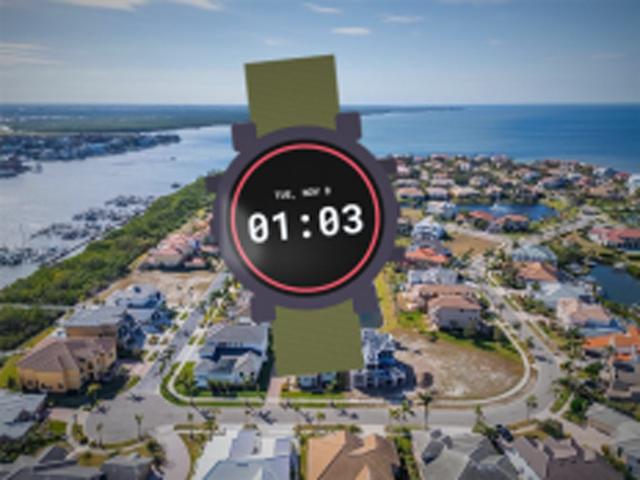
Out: **1:03**
